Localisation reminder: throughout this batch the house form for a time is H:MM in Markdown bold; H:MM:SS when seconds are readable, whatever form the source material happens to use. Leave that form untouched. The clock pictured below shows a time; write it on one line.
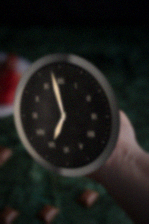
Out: **6:58**
